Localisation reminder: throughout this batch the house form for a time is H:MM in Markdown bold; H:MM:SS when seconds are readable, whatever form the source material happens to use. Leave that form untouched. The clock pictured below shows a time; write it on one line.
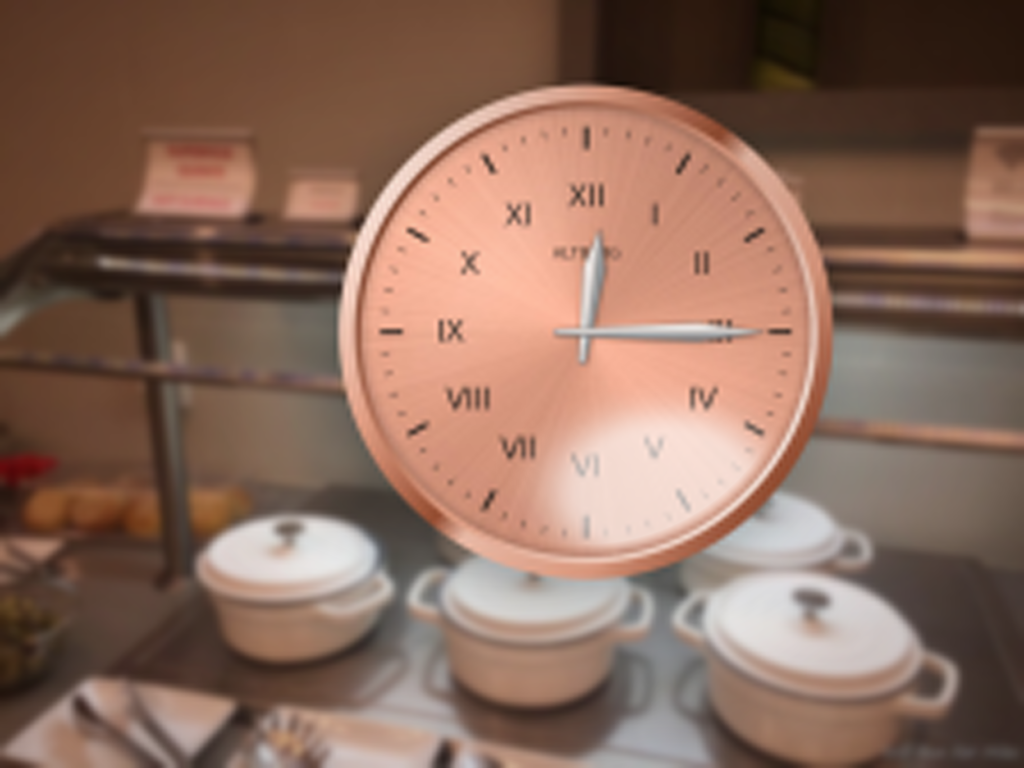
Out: **12:15**
